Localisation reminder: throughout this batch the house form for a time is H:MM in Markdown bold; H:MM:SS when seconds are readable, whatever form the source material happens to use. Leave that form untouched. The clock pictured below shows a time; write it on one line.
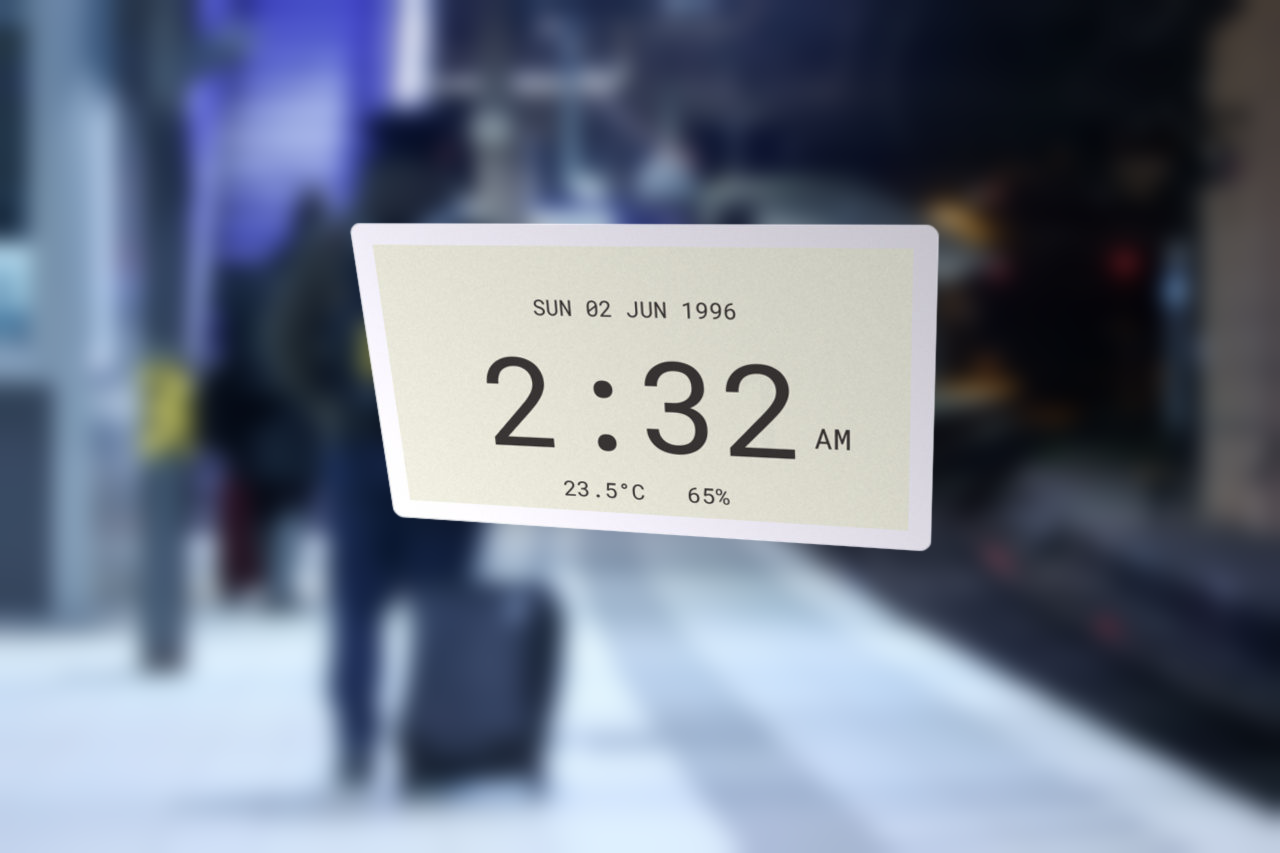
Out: **2:32**
